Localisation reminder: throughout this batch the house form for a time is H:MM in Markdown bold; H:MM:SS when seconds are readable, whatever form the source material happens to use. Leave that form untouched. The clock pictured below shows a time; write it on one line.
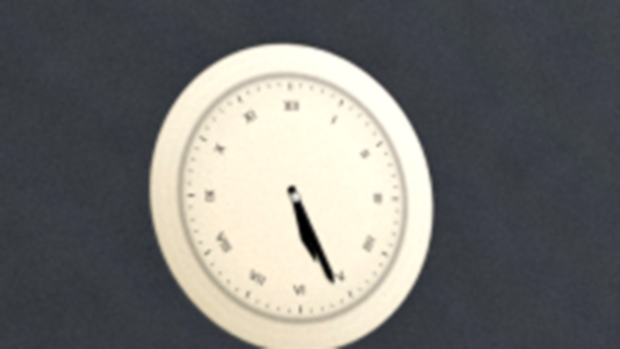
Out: **5:26**
